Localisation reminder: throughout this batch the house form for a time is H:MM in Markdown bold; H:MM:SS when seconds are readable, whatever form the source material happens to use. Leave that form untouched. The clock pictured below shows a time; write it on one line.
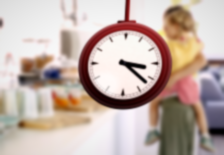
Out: **3:22**
